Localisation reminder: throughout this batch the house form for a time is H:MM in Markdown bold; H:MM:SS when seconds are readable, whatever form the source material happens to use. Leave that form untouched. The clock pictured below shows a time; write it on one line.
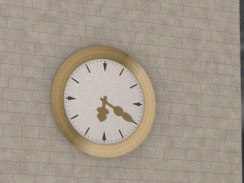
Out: **6:20**
